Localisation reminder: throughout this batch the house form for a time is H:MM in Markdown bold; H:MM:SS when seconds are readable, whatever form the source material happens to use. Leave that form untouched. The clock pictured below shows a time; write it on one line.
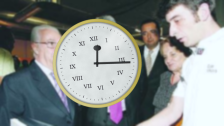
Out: **12:16**
